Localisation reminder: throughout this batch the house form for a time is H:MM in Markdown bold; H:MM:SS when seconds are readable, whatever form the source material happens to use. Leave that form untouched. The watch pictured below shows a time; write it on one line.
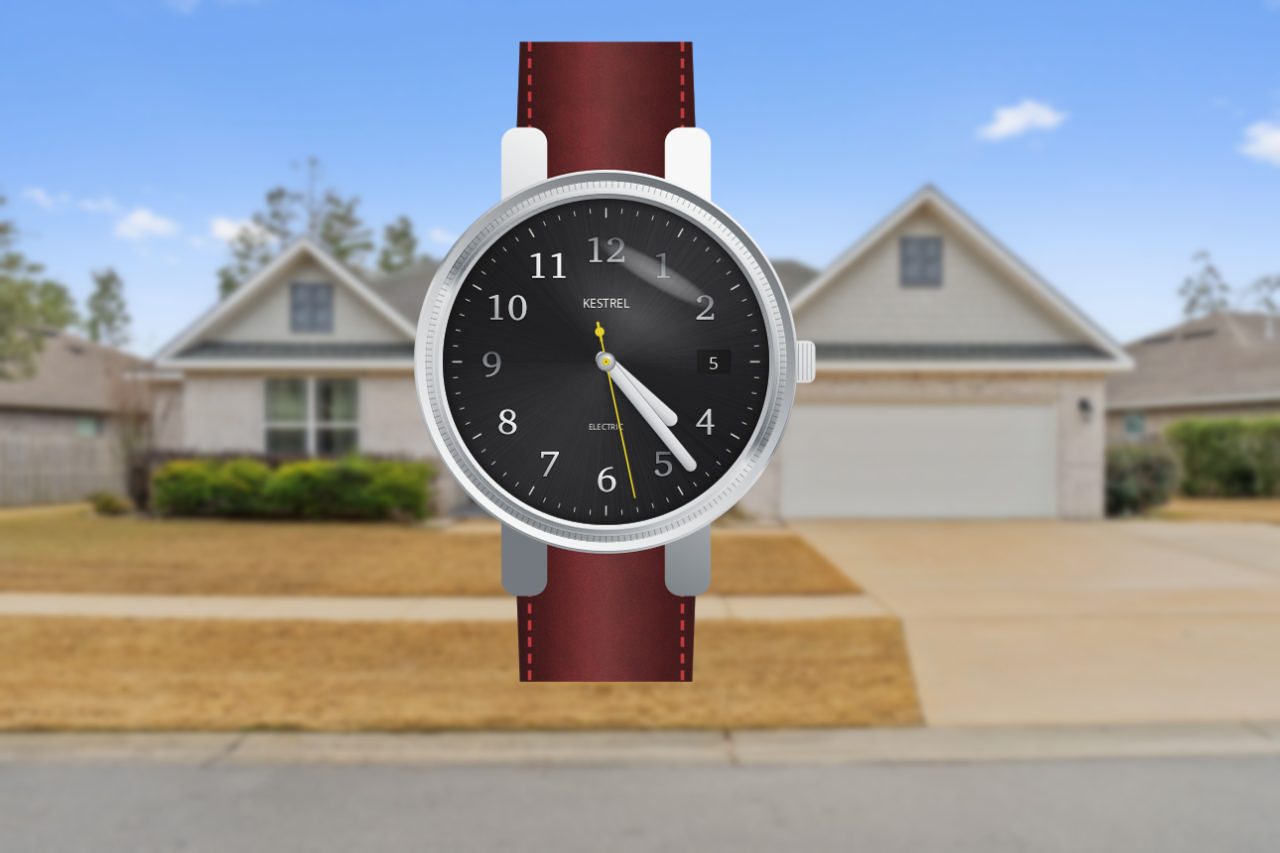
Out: **4:23:28**
